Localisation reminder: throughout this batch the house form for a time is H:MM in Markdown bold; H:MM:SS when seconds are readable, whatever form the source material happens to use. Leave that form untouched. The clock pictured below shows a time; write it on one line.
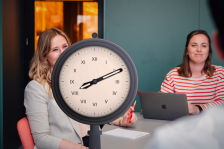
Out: **8:11**
